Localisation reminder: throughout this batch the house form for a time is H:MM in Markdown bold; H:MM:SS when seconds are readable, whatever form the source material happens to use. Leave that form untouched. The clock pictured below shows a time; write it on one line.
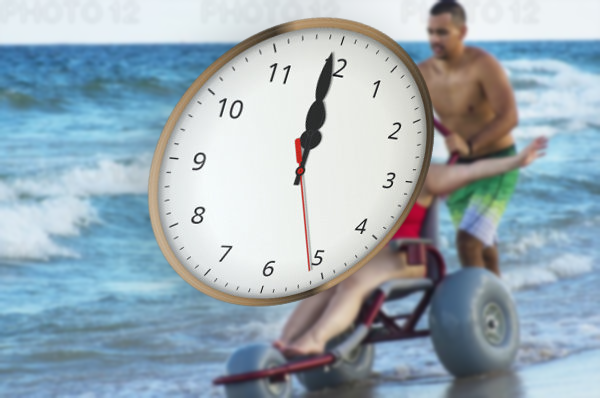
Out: **11:59:26**
